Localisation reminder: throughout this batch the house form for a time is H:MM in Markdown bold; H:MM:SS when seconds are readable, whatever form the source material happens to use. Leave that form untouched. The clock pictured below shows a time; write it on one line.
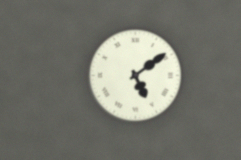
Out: **5:09**
